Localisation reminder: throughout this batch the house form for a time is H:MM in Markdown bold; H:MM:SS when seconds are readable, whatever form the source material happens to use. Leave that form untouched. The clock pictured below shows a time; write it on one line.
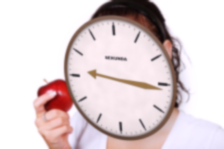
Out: **9:16**
